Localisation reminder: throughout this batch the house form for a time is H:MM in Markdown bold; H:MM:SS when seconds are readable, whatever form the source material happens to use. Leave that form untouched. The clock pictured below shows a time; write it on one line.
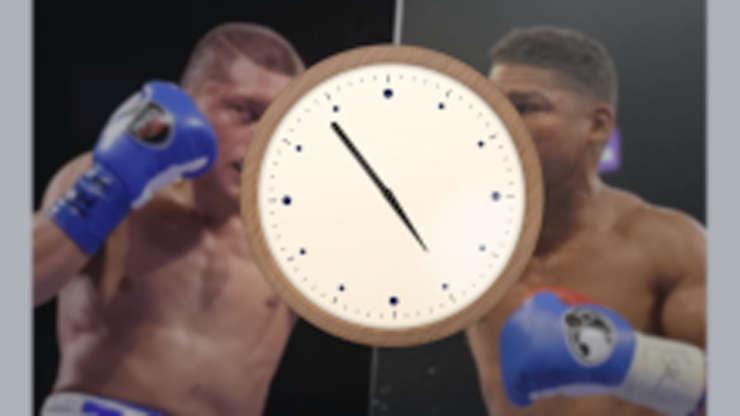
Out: **4:54**
